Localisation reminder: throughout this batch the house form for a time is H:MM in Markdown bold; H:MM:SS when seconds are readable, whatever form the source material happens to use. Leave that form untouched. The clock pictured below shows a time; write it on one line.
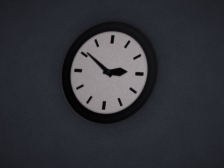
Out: **2:51**
